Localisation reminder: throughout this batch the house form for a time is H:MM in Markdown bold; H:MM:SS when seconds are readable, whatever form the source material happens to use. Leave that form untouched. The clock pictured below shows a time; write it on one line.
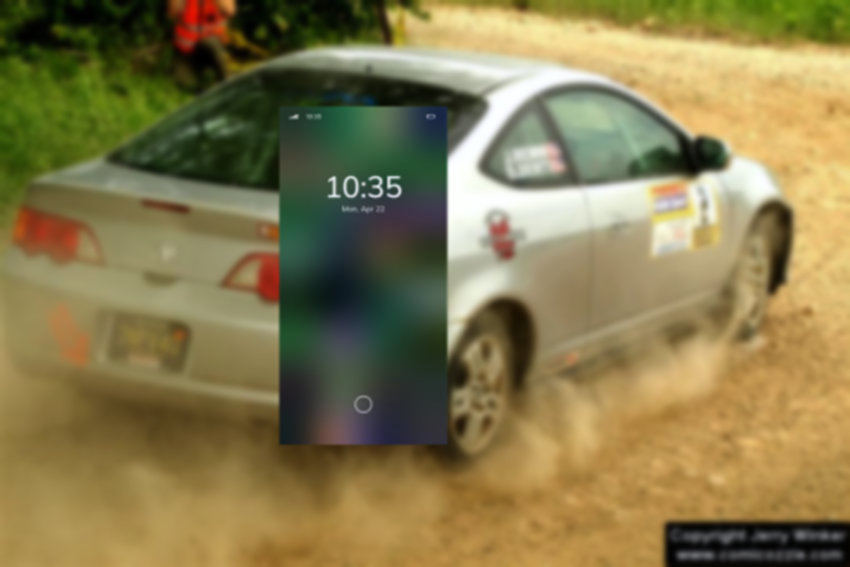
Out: **10:35**
